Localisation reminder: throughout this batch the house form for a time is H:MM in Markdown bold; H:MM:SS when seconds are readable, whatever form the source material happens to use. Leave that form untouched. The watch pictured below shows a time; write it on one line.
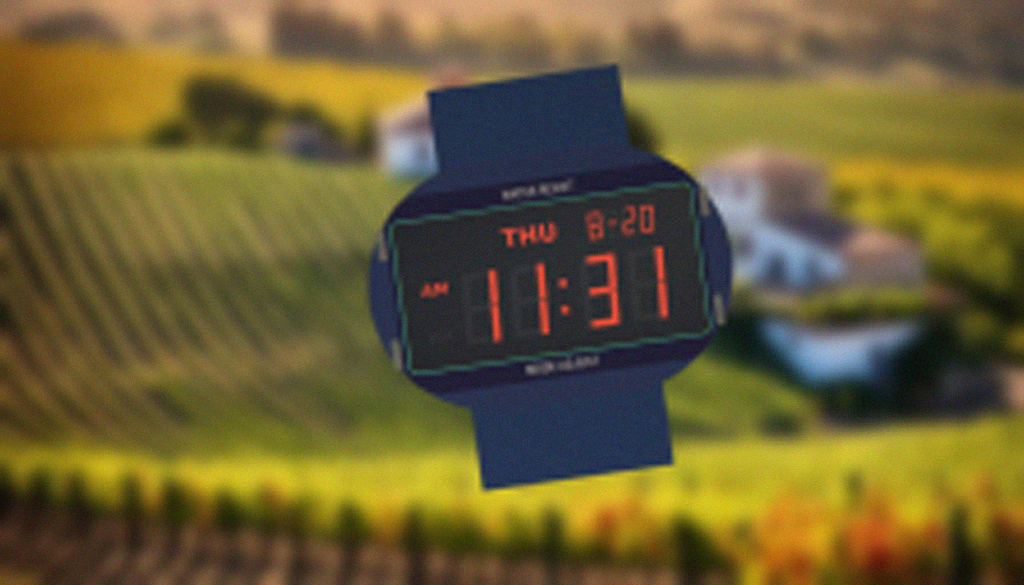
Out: **11:31**
